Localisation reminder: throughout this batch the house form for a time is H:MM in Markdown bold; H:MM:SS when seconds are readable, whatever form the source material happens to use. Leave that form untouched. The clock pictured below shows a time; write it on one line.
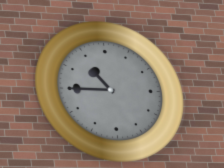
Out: **10:45**
